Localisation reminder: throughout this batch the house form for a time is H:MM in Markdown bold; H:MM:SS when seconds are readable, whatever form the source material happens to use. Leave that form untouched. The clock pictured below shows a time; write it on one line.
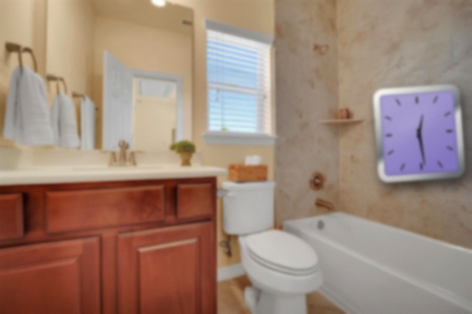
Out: **12:29**
